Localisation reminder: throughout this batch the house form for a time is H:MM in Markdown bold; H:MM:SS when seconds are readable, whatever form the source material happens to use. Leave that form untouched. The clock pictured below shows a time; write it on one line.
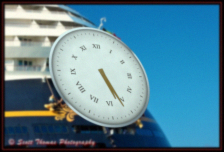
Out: **5:26**
